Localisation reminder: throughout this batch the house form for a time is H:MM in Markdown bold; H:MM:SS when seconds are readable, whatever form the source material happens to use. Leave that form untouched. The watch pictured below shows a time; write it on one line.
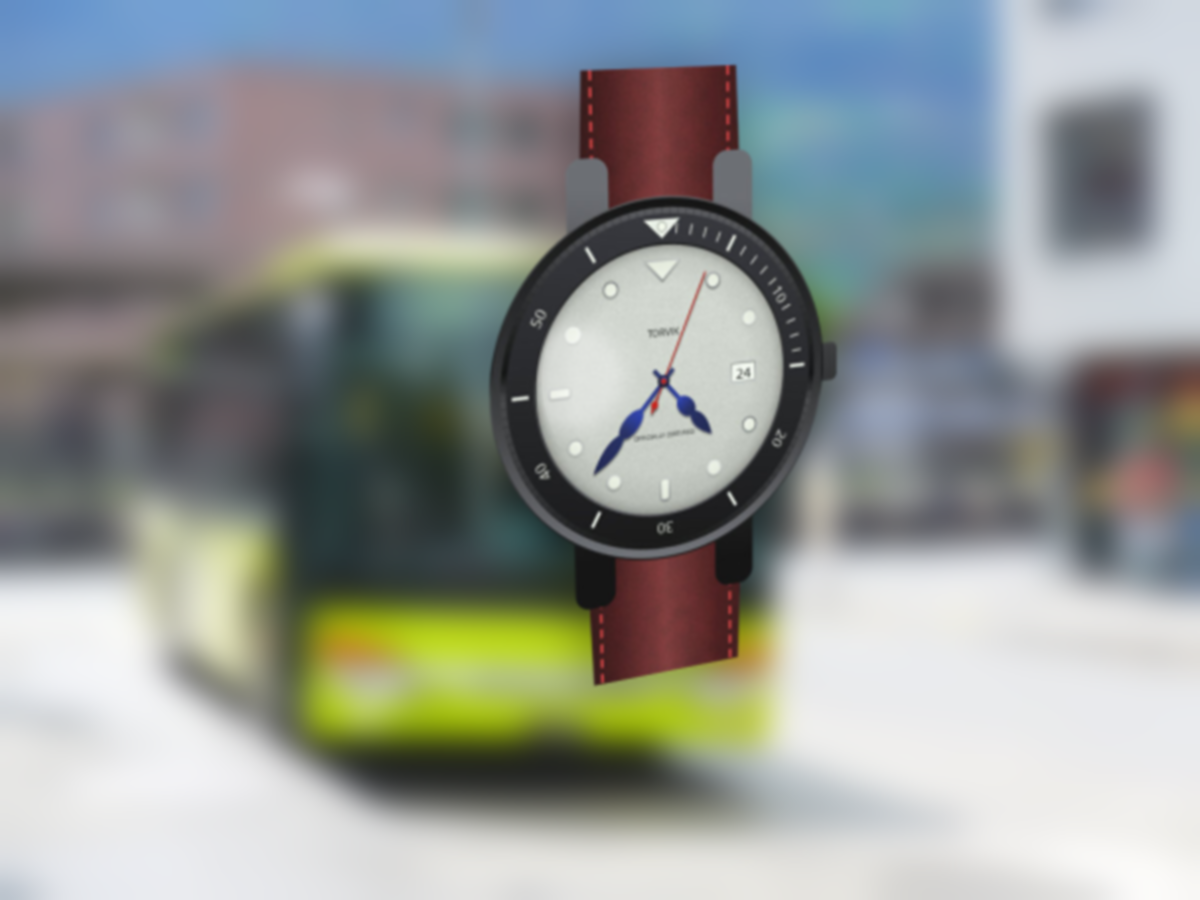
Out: **4:37:04**
